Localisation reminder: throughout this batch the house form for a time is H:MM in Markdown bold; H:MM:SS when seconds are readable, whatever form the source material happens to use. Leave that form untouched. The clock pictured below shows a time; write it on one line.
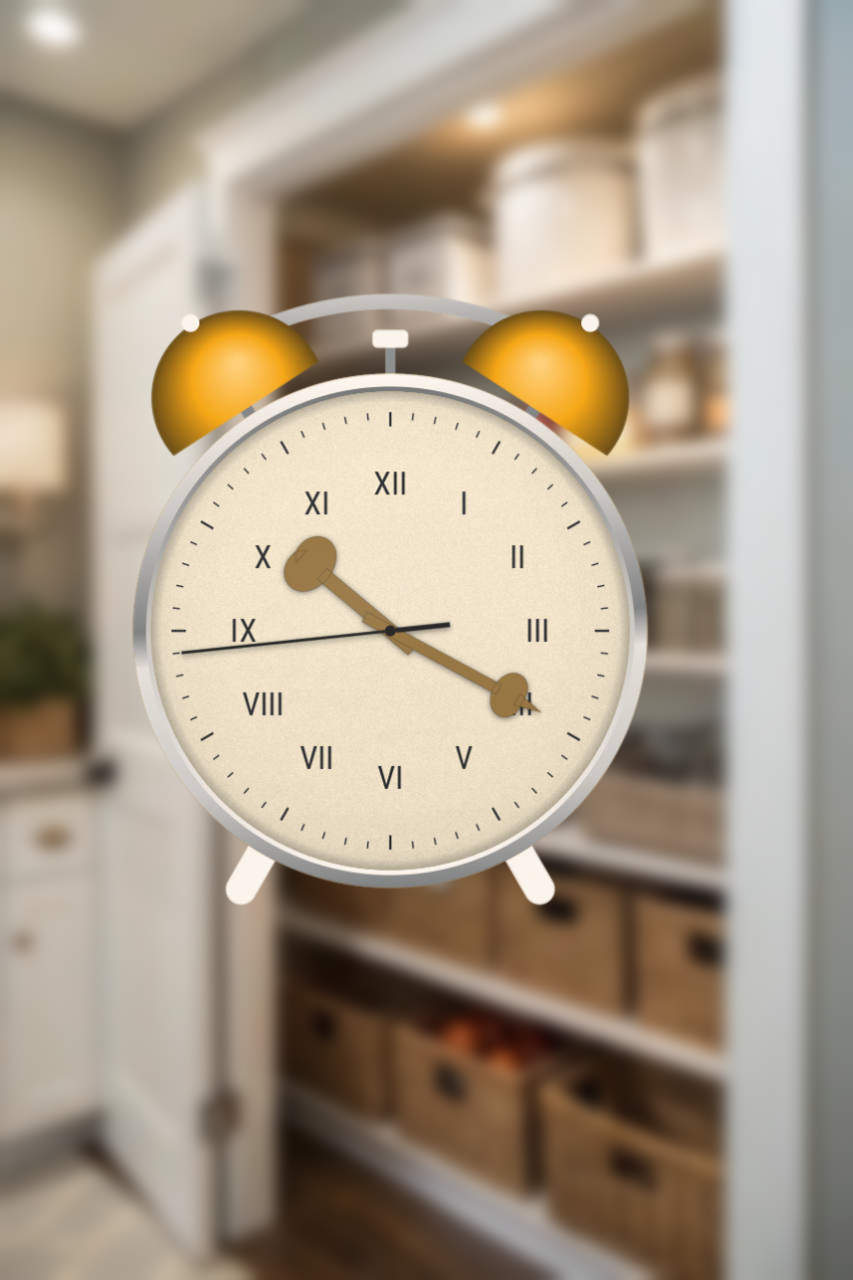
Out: **10:19:44**
